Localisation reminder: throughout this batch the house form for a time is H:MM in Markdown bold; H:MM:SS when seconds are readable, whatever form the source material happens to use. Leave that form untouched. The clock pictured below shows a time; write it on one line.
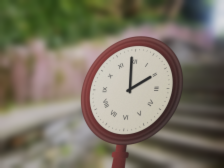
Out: **1:59**
